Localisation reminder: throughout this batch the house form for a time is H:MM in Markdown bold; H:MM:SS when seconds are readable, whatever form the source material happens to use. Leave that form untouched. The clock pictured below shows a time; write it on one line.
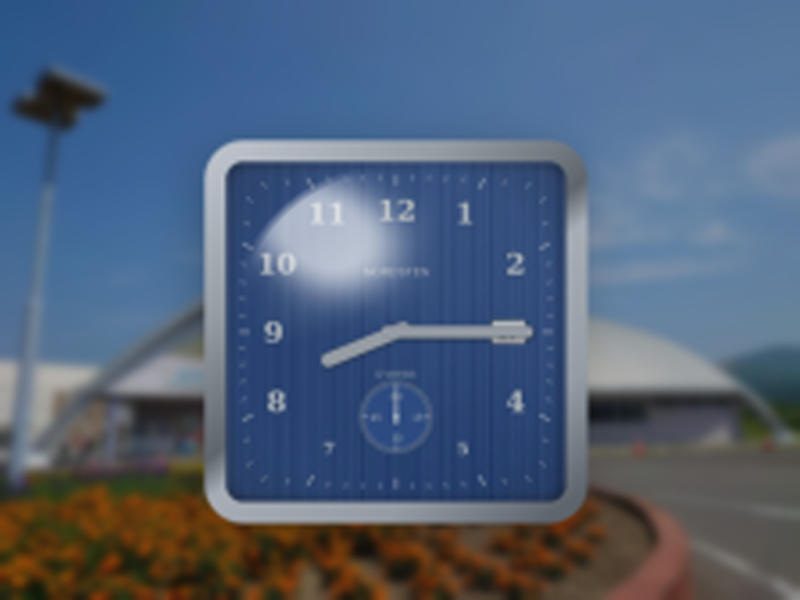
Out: **8:15**
